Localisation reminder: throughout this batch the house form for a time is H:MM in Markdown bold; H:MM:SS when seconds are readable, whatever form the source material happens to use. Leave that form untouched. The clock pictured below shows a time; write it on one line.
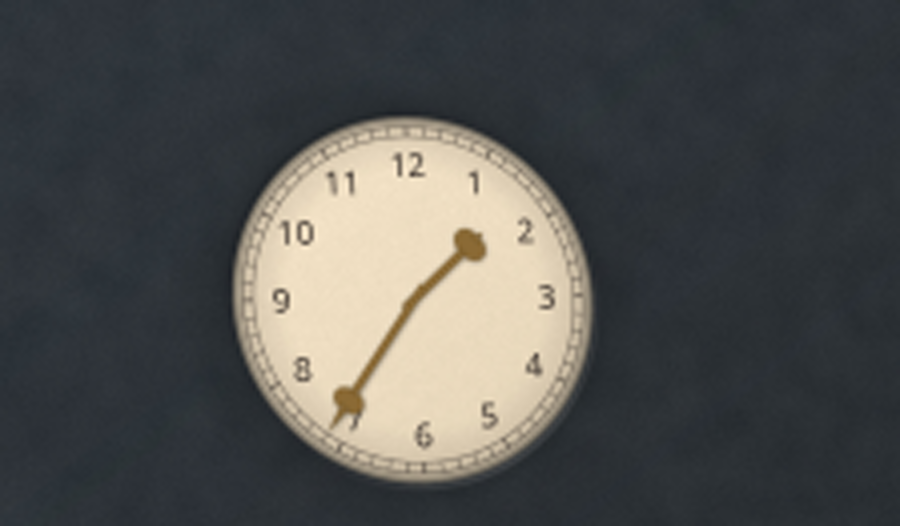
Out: **1:36**
